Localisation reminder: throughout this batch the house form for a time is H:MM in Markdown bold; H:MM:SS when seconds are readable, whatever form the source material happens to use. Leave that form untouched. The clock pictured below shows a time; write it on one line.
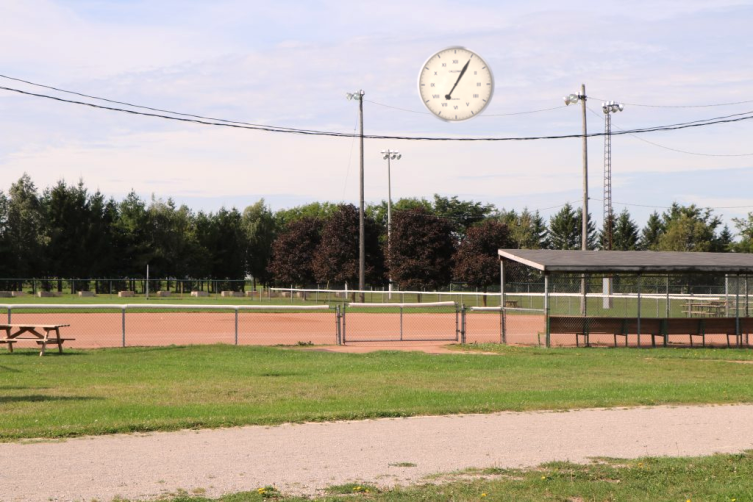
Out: **7:05**
